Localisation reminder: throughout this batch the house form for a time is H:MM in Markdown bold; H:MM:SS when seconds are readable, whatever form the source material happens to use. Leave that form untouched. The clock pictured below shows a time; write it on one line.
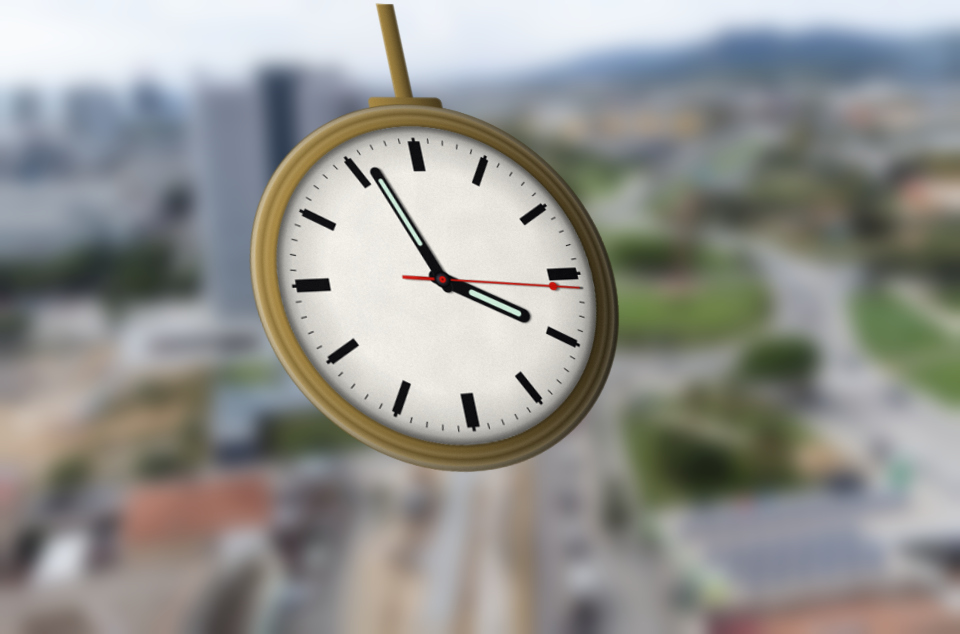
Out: **3:56:16**
